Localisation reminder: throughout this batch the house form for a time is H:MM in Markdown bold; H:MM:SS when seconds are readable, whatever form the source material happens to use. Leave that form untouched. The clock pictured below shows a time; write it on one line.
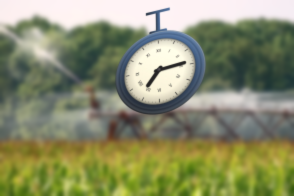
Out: **7:14**
